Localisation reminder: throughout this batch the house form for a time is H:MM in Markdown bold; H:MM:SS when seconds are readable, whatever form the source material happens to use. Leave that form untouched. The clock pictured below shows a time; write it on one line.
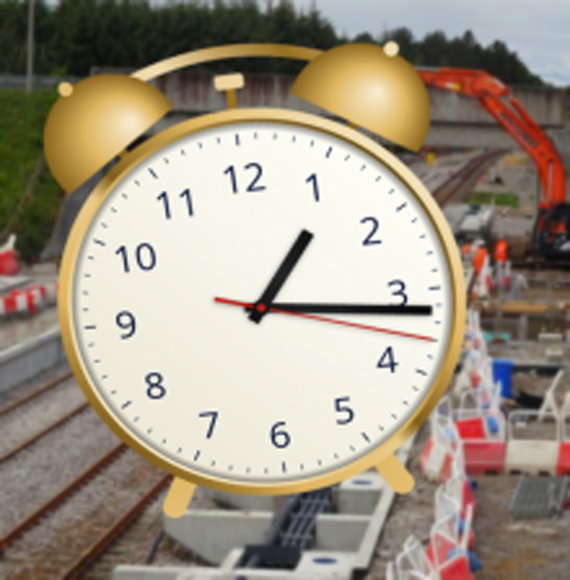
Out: **1:16:18**
